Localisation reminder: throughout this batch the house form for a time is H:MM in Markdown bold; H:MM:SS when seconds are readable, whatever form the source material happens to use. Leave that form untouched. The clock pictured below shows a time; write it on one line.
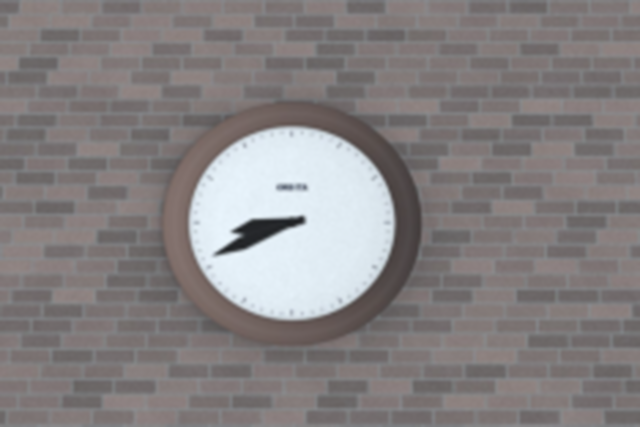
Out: **8:41**
